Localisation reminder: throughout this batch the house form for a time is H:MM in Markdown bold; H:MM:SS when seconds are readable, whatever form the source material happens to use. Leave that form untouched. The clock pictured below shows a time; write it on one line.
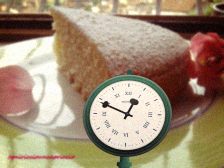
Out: **12:49**
